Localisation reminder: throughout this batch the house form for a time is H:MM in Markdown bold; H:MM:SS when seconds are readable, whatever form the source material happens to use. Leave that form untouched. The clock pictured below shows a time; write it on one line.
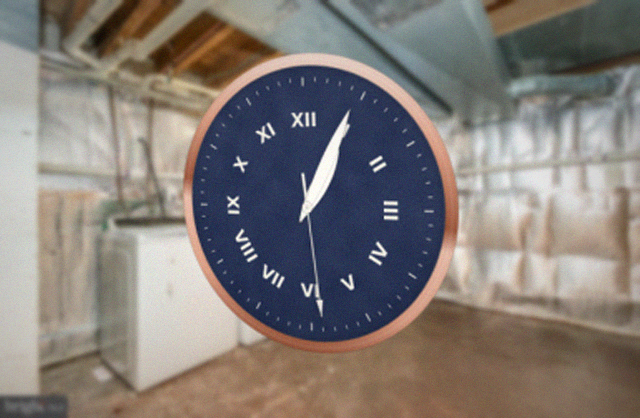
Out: **1:04:29**
